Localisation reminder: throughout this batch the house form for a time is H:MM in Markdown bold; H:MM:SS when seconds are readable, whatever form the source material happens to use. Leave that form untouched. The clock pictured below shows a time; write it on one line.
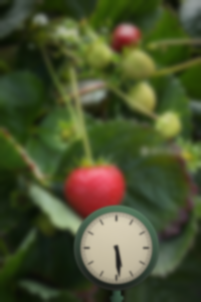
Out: **5:29**
